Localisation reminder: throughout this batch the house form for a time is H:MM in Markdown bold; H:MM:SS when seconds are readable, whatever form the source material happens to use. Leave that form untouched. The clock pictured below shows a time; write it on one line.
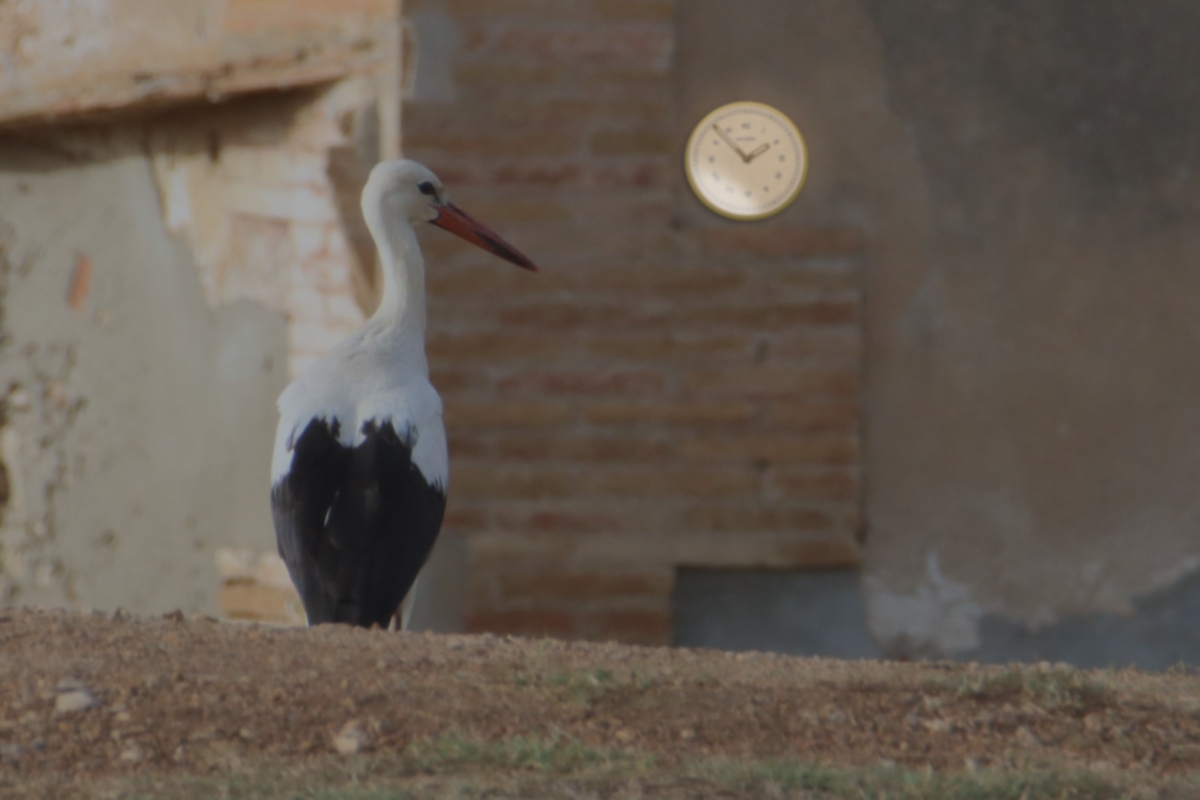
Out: **1:53**
